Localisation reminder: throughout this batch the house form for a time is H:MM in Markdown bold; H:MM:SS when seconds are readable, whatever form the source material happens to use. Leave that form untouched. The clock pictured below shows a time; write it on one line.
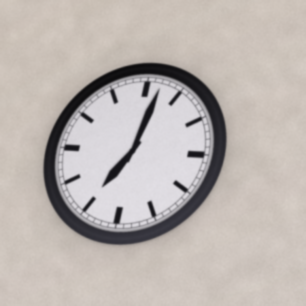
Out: **7:02**
